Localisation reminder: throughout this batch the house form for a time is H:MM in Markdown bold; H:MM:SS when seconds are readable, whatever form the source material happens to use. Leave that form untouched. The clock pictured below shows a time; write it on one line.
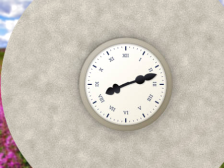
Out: **8:12**
